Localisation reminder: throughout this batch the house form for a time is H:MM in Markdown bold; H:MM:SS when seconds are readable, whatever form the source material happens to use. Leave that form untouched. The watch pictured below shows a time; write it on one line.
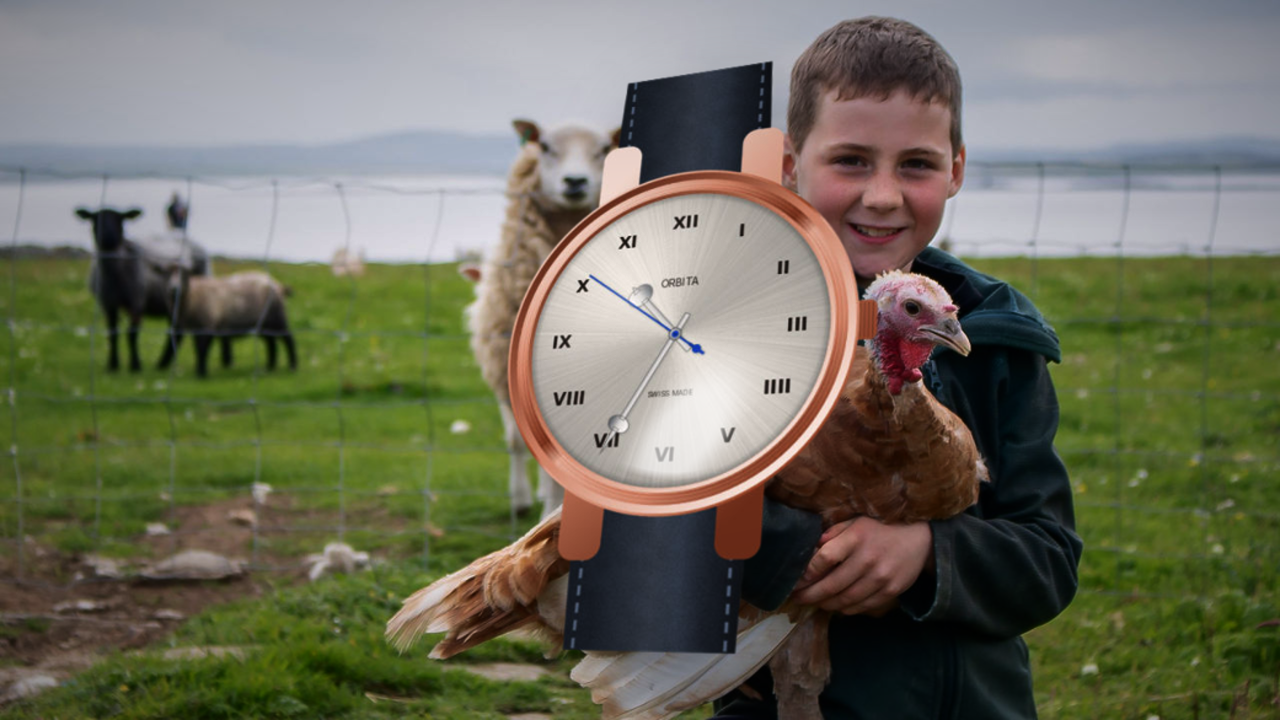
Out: **10:34:51**
